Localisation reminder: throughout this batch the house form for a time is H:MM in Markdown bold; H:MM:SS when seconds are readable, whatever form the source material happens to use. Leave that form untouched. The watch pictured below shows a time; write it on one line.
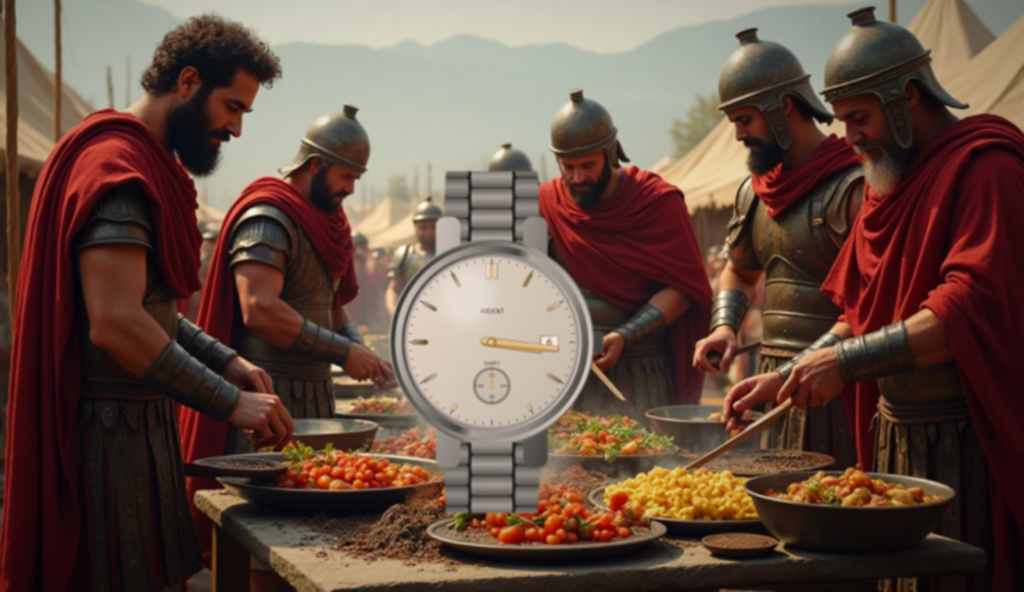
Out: **3:16**
